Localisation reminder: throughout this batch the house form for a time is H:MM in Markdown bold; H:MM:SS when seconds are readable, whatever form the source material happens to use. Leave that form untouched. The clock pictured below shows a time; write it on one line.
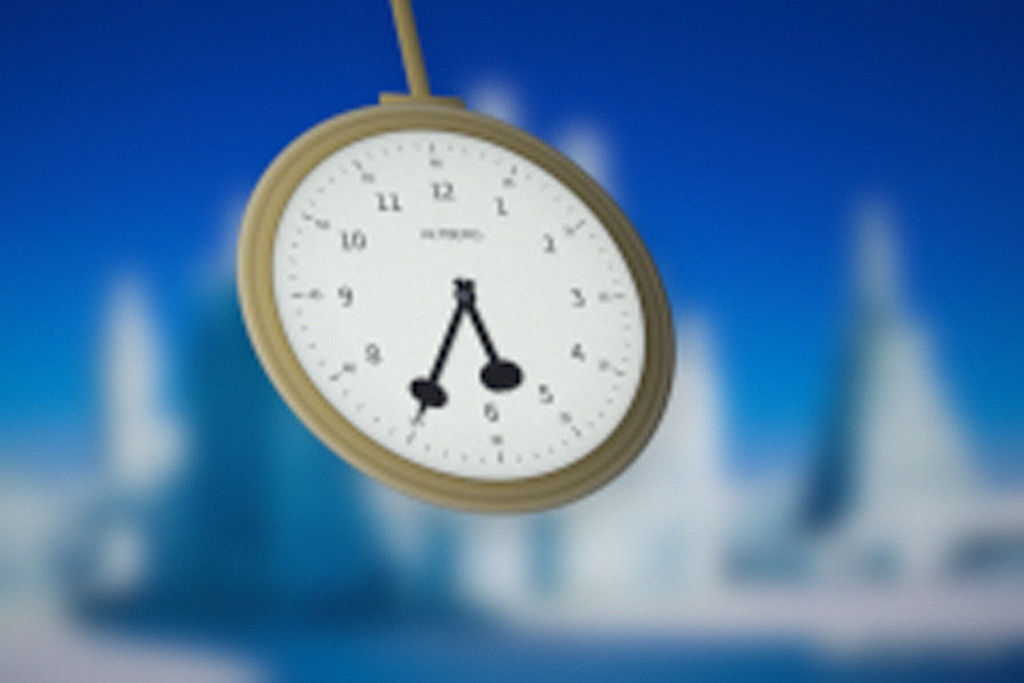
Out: **5:35**
